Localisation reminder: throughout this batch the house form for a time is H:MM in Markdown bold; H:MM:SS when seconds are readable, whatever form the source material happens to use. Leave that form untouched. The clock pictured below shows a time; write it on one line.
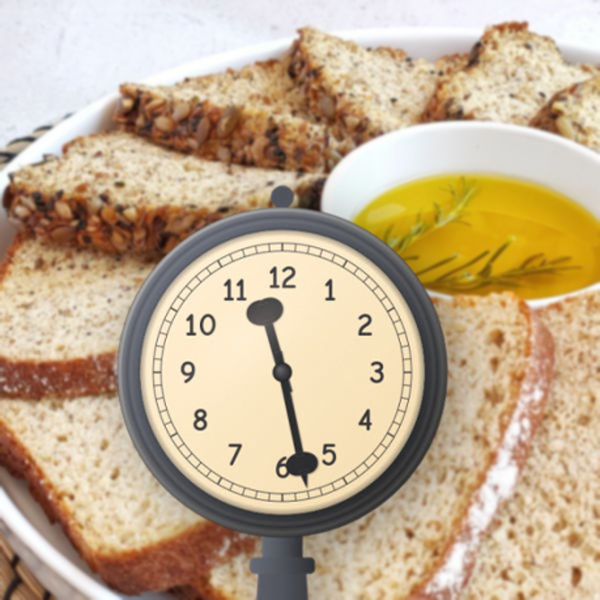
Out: **11:28**
